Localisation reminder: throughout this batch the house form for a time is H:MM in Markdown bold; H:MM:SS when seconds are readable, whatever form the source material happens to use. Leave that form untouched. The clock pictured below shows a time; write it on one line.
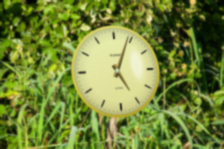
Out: **5:04**
